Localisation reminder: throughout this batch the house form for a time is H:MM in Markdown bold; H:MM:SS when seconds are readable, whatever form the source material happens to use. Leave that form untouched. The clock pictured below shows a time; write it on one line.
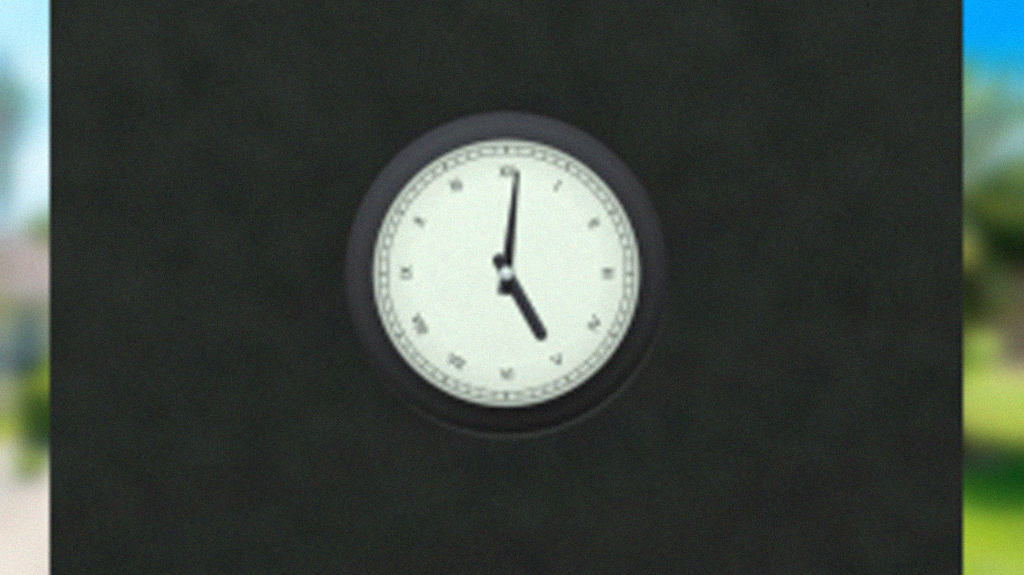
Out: **5:01**
